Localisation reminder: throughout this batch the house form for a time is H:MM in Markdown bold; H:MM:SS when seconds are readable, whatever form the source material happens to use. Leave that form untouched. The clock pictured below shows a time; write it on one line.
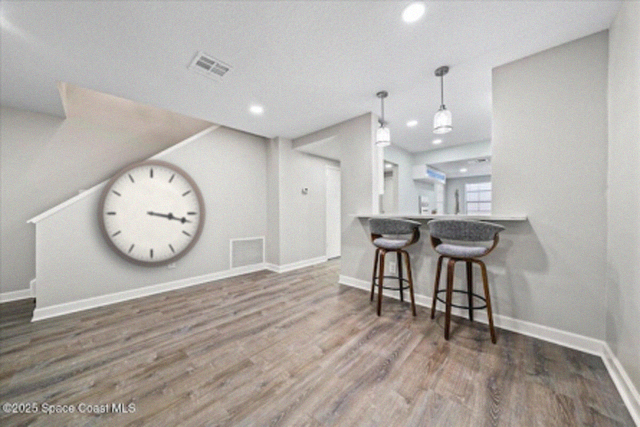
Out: **3:17**
